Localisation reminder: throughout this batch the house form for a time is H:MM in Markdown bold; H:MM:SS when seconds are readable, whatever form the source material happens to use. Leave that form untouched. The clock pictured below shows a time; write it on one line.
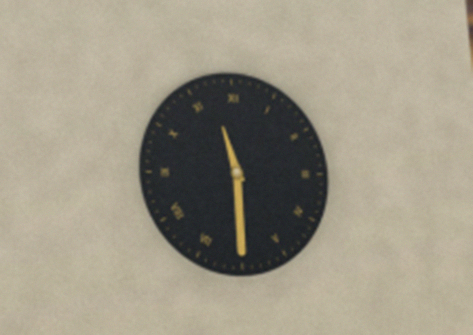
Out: **11:30**
